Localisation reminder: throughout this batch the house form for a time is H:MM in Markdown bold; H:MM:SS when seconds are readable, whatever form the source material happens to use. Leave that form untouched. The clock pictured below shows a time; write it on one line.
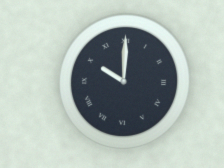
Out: **10:00**
